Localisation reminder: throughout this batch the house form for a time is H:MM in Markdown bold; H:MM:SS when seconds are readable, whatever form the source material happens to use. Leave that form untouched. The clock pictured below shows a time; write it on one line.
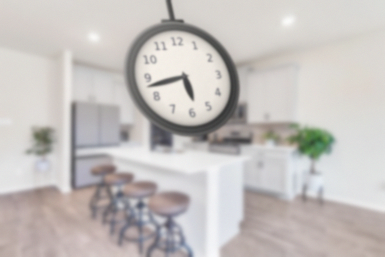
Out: **5:43**
